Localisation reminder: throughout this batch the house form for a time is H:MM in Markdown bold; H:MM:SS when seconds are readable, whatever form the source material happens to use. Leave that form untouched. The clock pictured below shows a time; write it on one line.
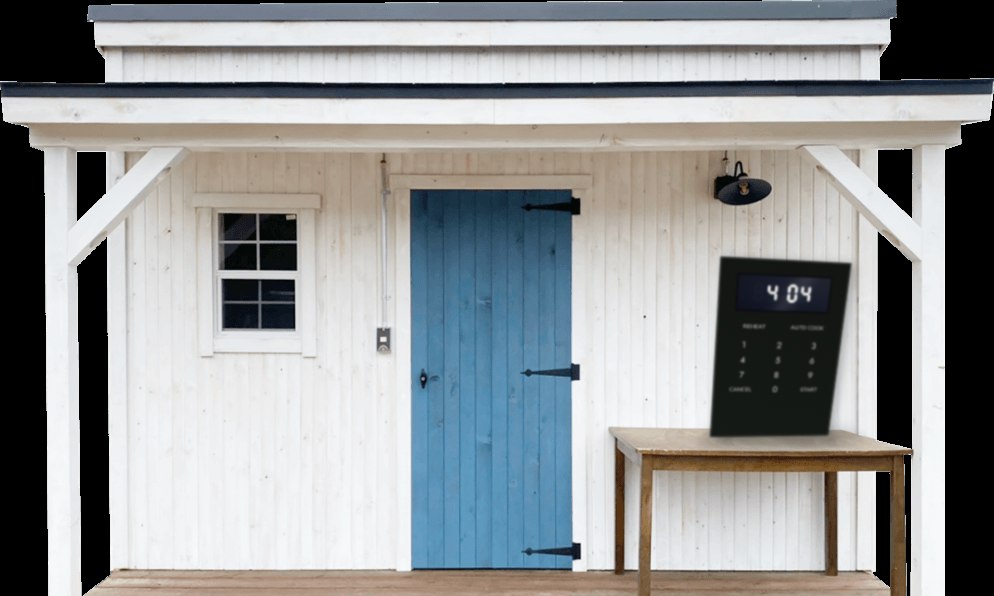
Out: **4:04**
